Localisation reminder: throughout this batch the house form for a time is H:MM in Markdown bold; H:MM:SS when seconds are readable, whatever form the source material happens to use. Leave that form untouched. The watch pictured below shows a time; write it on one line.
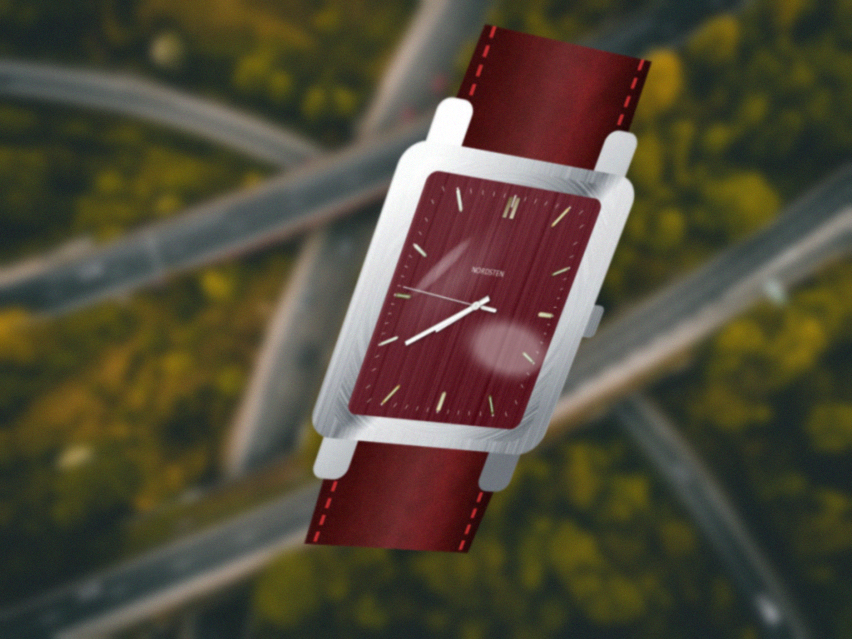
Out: **7:38:46**
